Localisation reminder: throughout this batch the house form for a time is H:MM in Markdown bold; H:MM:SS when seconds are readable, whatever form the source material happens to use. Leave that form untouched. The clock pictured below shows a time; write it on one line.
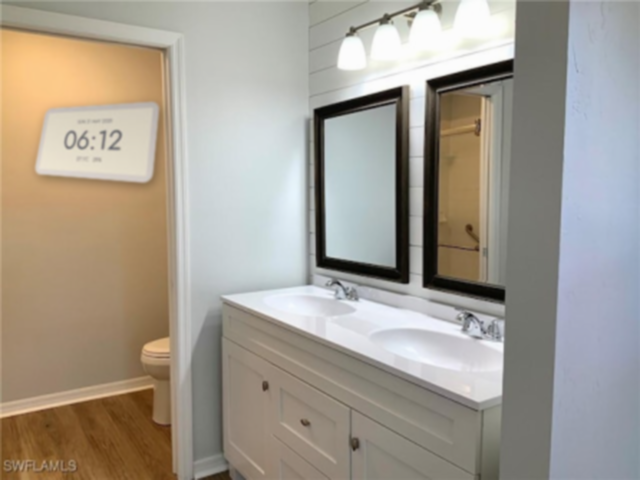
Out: **6:12**
